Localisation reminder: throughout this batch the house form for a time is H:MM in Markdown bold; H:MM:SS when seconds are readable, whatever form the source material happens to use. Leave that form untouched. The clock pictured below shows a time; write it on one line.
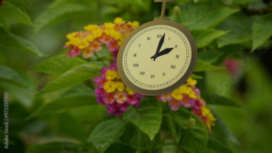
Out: **2:02**
